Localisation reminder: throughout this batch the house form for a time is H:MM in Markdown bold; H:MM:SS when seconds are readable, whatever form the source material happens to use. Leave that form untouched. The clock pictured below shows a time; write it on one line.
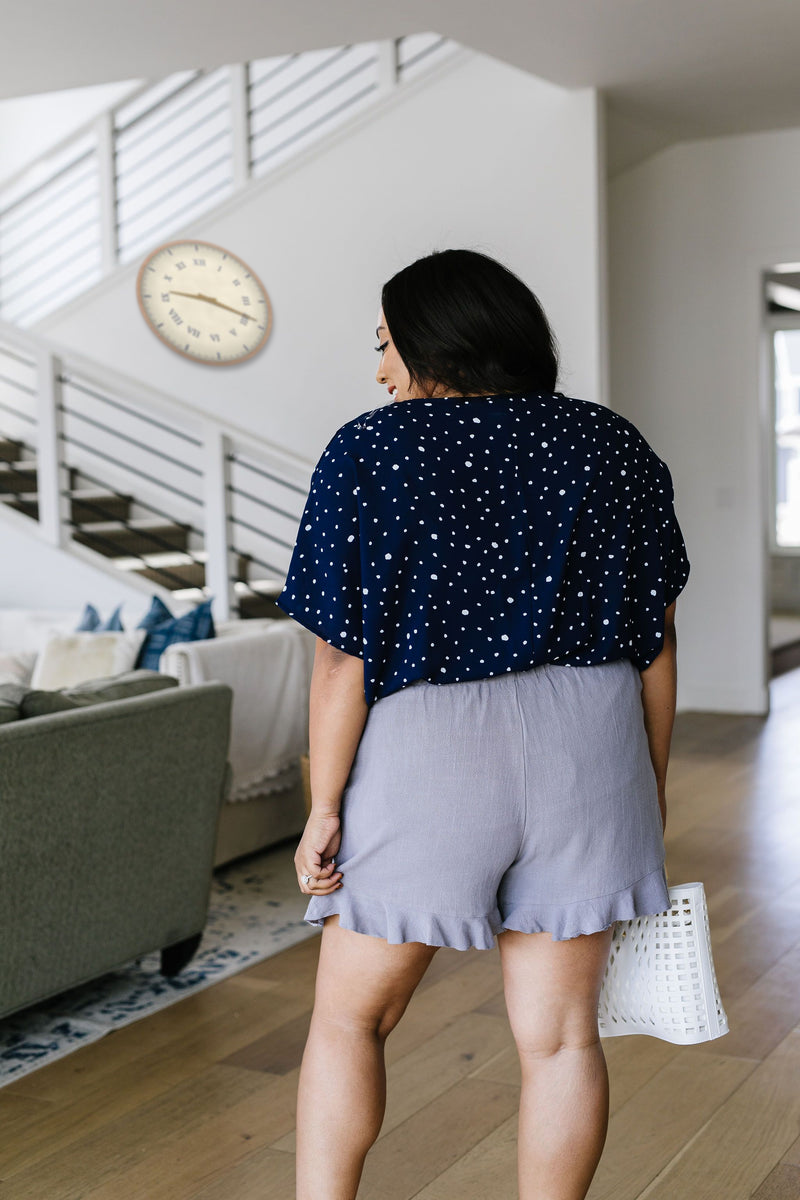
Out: **9:19**
